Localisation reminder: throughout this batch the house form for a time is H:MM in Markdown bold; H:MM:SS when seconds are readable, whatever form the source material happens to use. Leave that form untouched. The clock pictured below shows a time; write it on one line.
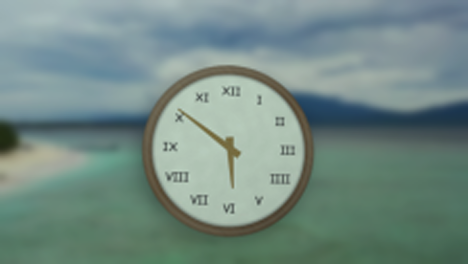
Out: **5:51**
